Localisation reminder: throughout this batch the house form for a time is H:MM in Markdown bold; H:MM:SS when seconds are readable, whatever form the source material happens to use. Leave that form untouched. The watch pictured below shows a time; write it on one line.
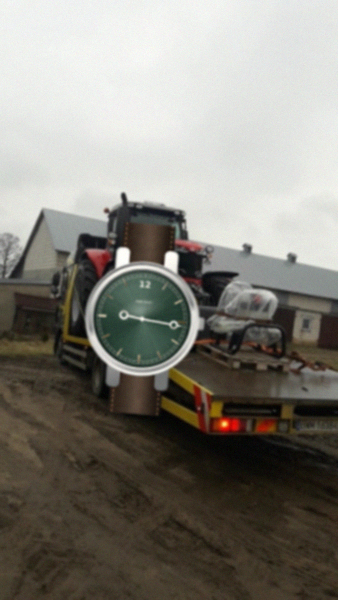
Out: **9:16**
